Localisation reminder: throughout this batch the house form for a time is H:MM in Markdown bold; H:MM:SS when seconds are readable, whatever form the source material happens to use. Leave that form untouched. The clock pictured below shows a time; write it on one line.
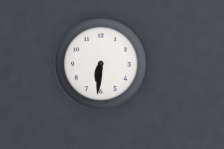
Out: **6:31**
